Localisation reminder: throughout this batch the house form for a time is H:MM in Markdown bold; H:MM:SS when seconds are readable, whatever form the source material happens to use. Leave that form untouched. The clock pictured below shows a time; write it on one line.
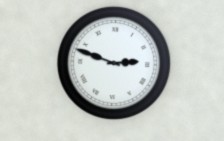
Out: **2:48**
